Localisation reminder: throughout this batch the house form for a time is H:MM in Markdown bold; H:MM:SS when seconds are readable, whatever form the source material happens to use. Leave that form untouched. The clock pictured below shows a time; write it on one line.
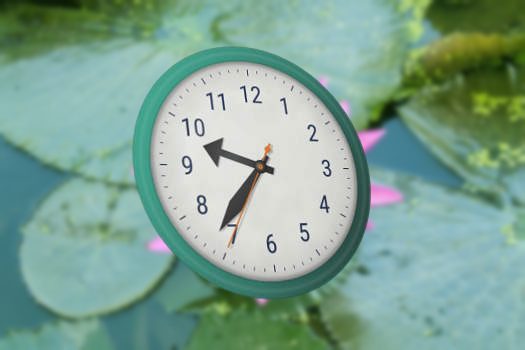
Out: **9:36:35**
